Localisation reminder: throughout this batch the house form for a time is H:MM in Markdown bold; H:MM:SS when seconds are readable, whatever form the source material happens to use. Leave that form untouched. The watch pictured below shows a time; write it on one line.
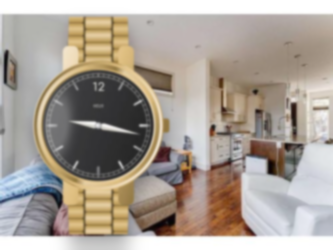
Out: **9:17**
